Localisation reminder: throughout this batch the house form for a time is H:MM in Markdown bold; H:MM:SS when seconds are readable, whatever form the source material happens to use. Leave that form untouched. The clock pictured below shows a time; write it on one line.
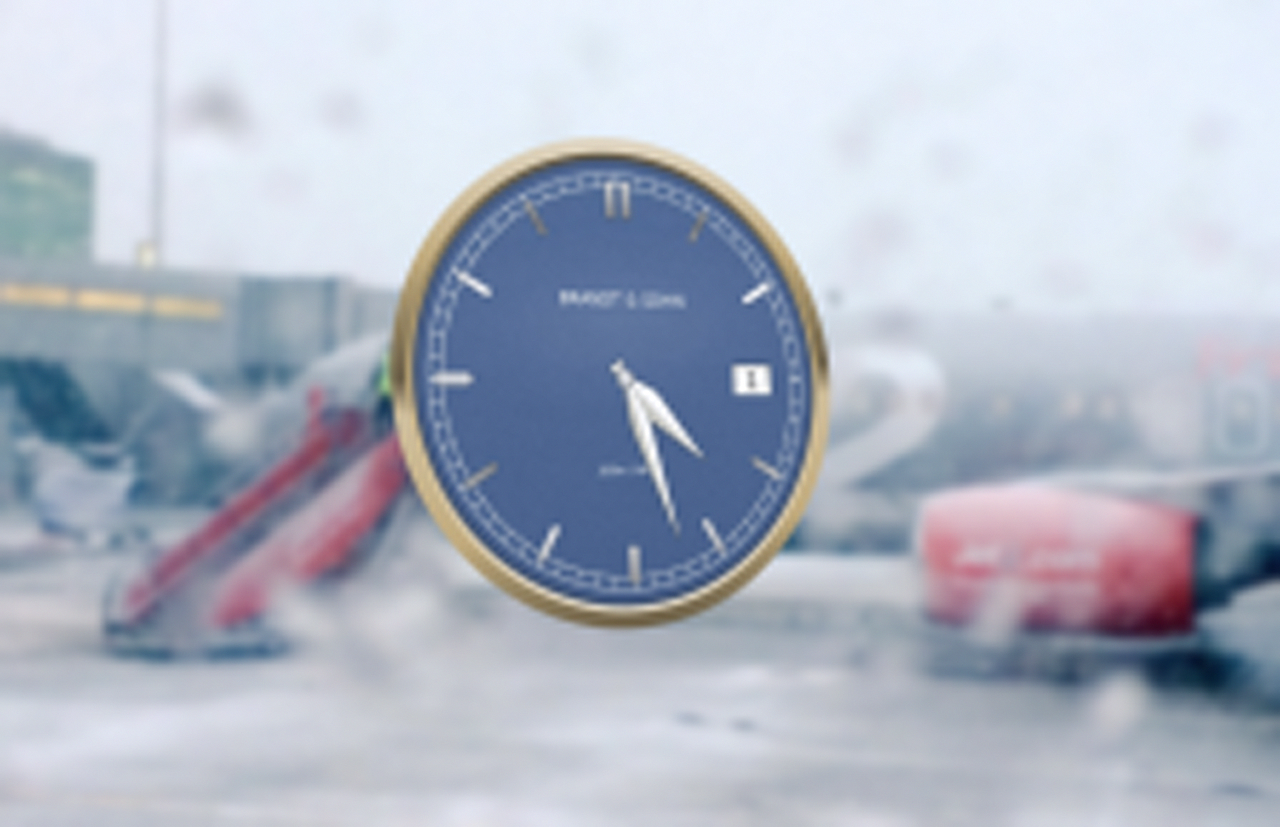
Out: **4:27**
